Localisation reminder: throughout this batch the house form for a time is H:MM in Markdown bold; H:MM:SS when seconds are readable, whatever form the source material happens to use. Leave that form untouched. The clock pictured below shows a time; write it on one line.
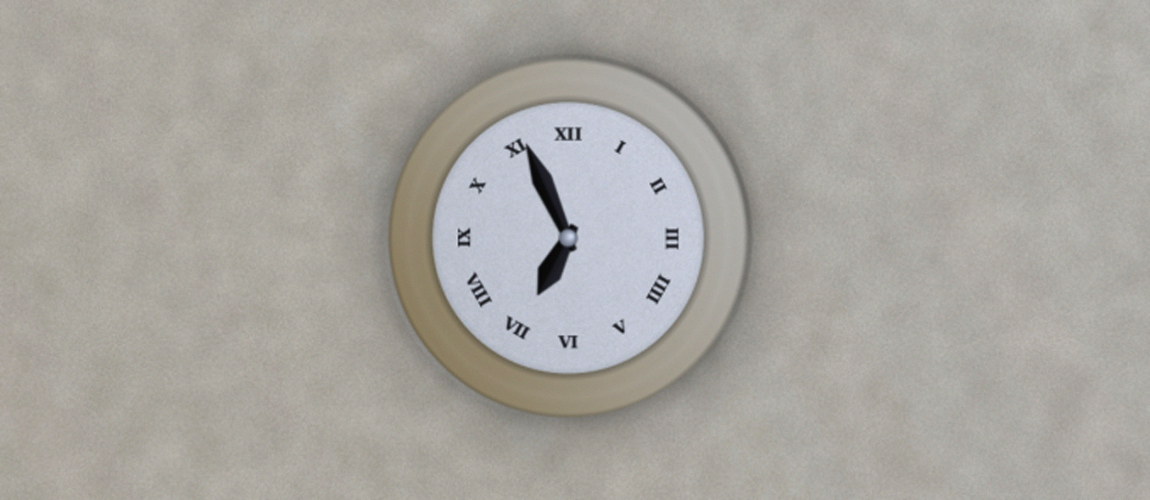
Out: **6:56**
